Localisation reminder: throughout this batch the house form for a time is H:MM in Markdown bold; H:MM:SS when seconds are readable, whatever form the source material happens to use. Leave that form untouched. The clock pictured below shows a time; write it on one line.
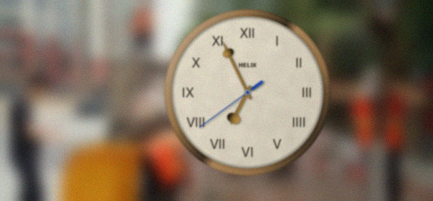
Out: **6:55:39**
